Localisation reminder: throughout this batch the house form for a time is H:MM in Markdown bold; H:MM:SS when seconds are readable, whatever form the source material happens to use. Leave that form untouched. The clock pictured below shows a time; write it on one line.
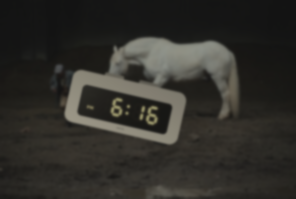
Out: **6:16**
